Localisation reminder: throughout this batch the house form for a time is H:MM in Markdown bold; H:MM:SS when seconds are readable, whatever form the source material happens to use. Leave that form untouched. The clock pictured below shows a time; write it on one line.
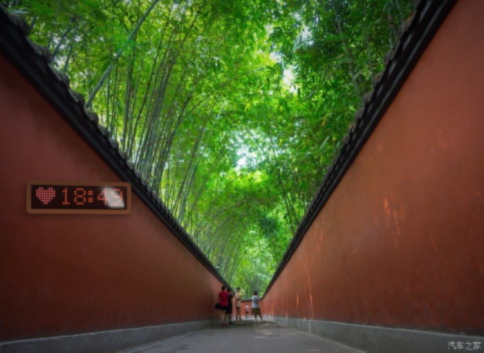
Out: **18:49**
